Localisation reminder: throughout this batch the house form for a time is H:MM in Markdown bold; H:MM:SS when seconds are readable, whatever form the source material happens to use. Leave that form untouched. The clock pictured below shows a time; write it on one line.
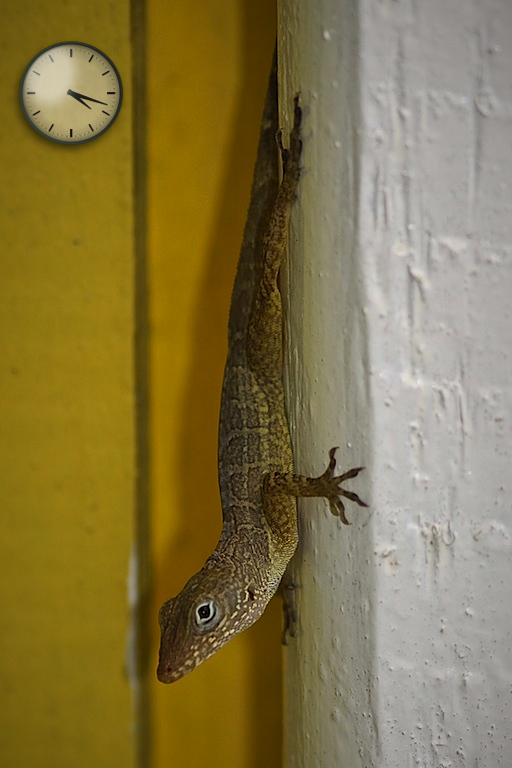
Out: **4:18**
